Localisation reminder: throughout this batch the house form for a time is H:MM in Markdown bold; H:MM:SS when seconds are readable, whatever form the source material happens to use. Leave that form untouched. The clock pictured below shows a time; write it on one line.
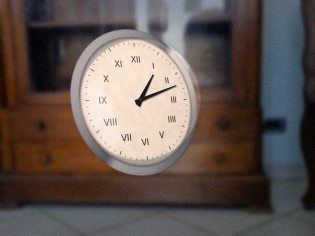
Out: **1:12**
